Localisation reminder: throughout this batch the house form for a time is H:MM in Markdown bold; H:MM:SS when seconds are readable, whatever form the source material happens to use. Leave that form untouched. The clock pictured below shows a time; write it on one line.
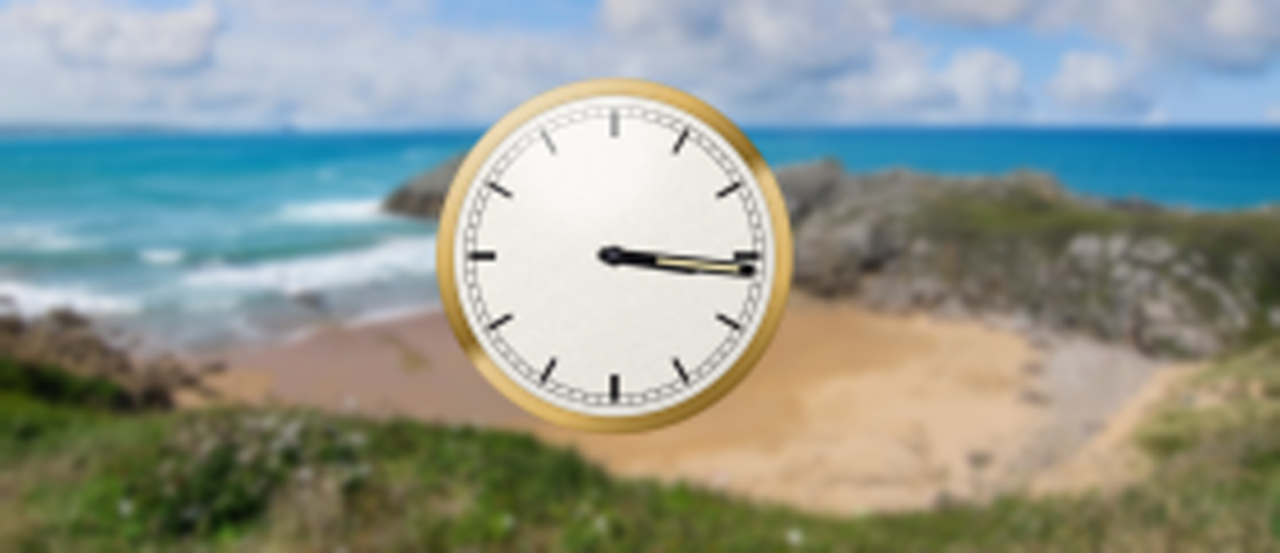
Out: **3:16**
